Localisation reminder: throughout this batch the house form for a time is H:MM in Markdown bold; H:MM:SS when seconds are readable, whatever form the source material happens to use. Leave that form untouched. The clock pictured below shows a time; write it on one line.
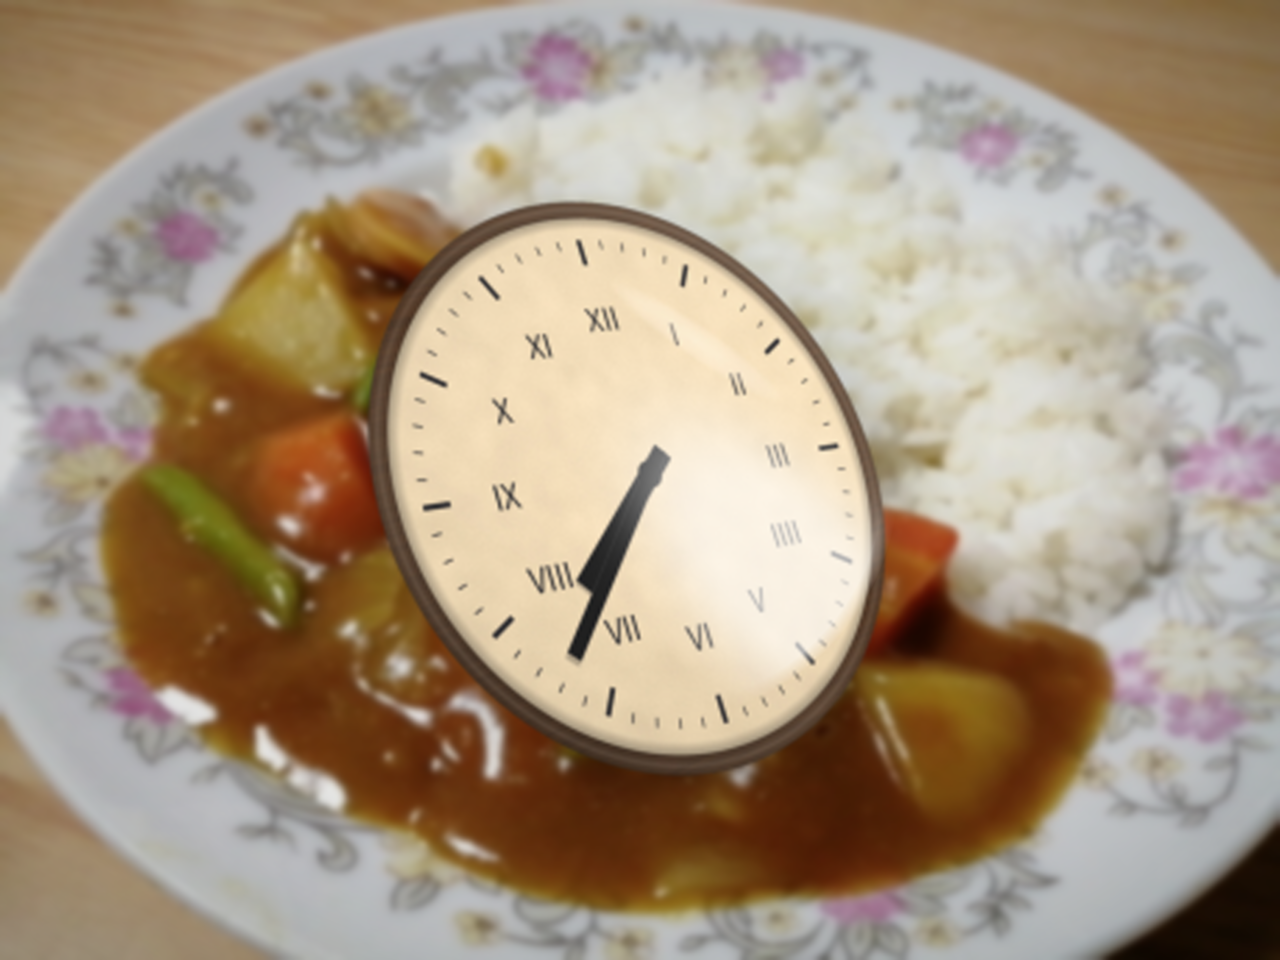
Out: **7:37**
